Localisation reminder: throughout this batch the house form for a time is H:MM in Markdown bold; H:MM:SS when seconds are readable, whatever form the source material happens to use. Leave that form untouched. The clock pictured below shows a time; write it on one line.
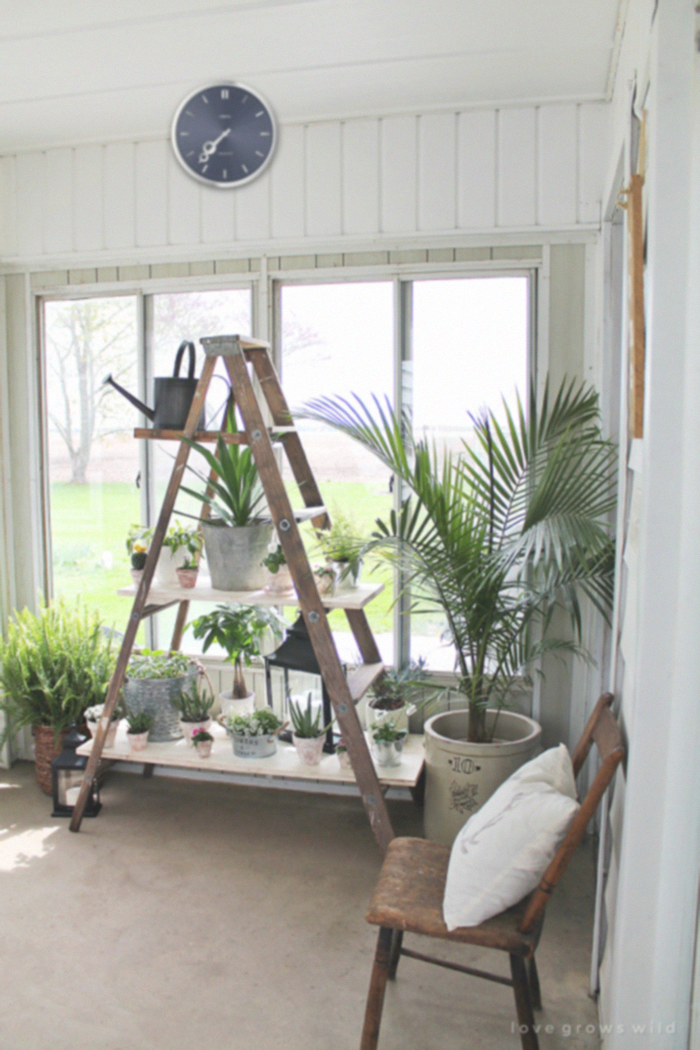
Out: **7:37**
